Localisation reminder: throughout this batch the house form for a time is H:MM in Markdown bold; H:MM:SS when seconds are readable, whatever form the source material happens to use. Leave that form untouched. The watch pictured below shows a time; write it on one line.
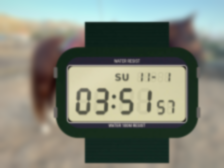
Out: **3:51:57**
